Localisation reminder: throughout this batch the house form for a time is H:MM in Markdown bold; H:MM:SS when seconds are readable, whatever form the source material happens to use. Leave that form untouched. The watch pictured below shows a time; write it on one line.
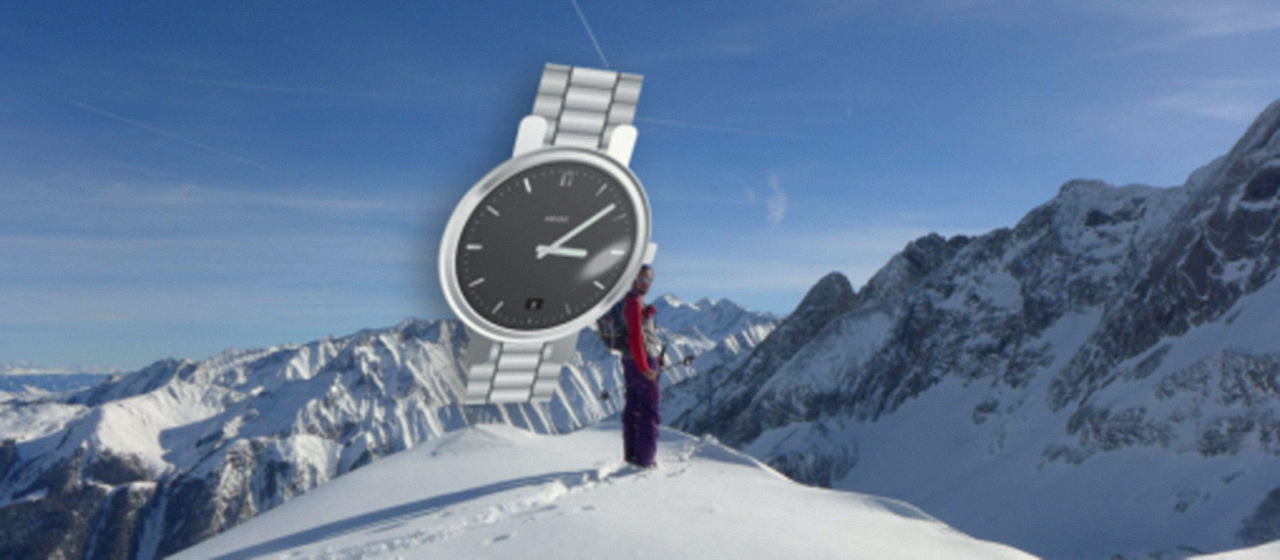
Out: **3:08**
